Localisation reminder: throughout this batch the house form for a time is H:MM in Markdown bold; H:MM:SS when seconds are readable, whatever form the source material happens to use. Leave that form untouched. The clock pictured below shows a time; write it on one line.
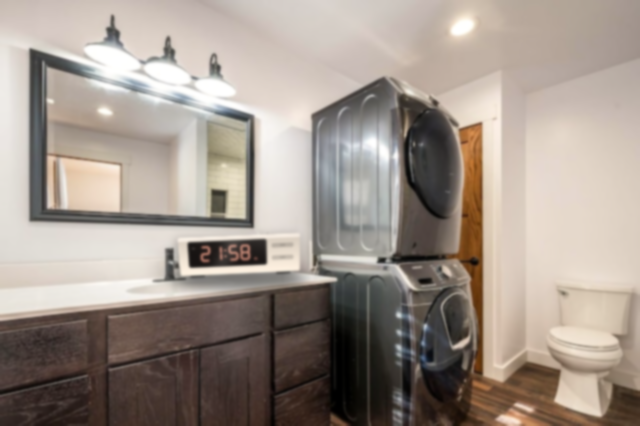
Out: **21:58**
